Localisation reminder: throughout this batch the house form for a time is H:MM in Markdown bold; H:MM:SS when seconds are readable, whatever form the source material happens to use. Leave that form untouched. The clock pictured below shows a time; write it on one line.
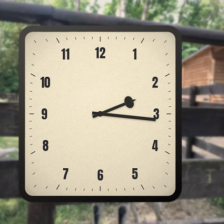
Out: **2:16**
